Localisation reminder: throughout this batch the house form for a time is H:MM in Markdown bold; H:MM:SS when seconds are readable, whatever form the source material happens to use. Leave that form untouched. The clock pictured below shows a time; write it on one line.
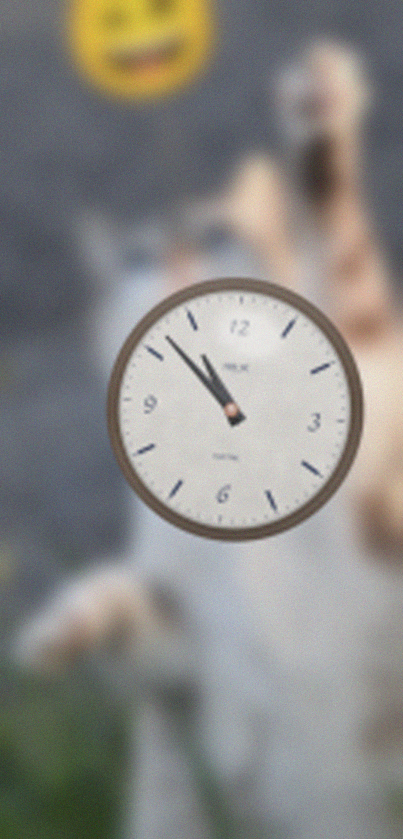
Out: **10:52**
